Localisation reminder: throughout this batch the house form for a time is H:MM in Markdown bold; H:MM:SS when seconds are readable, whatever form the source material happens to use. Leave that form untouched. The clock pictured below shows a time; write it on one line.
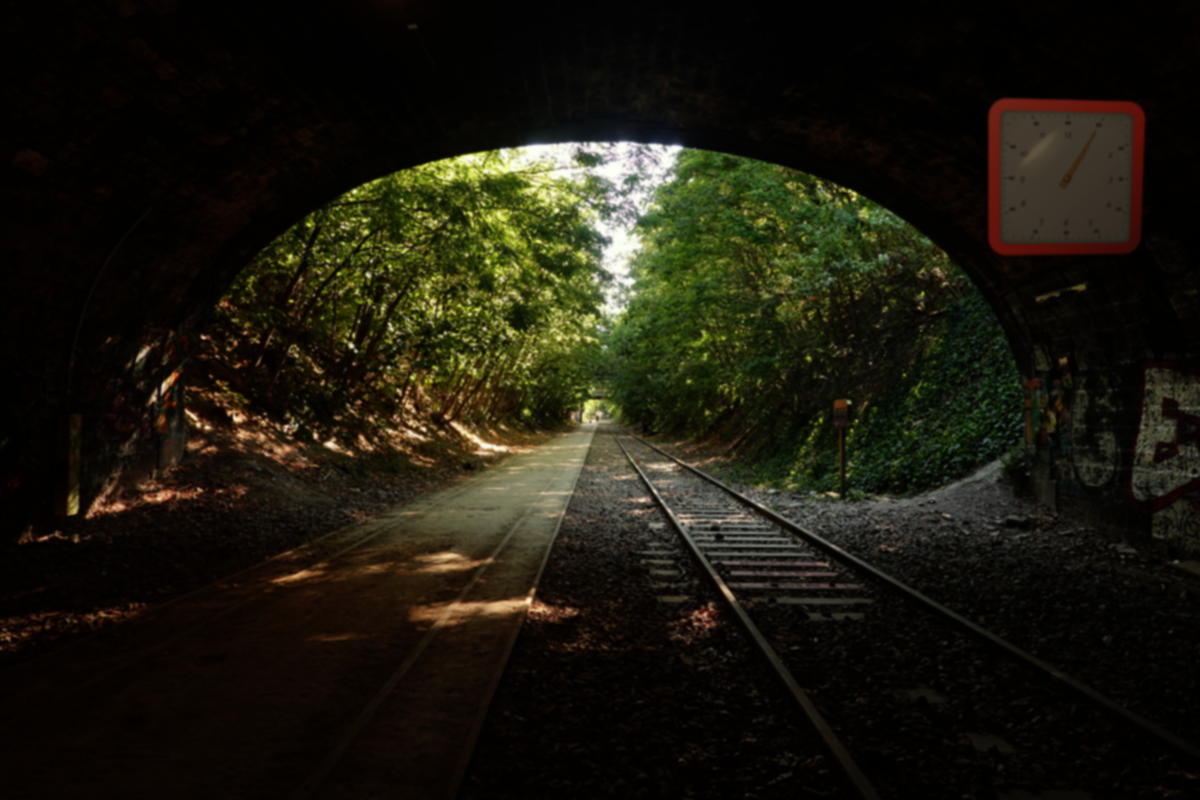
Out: **1:05**
